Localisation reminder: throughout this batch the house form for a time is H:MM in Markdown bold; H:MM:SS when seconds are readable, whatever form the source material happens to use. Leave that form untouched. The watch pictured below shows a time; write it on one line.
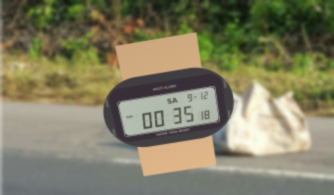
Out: **0:35**
